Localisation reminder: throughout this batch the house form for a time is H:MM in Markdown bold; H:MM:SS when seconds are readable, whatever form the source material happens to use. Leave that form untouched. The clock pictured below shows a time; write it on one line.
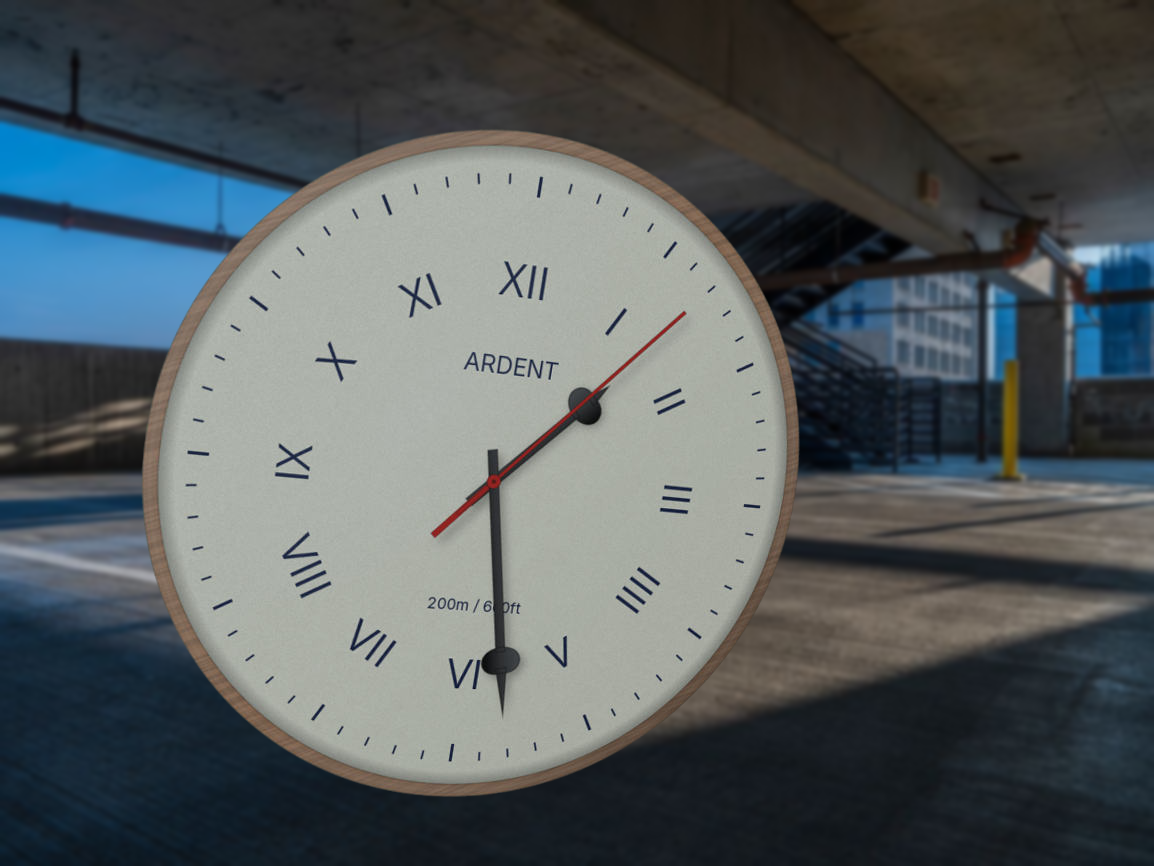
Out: **1:28:07**
